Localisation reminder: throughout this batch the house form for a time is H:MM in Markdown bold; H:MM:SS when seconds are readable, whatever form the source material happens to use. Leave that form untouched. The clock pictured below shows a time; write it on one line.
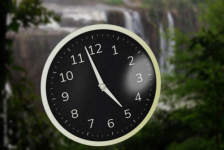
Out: **4:58**
